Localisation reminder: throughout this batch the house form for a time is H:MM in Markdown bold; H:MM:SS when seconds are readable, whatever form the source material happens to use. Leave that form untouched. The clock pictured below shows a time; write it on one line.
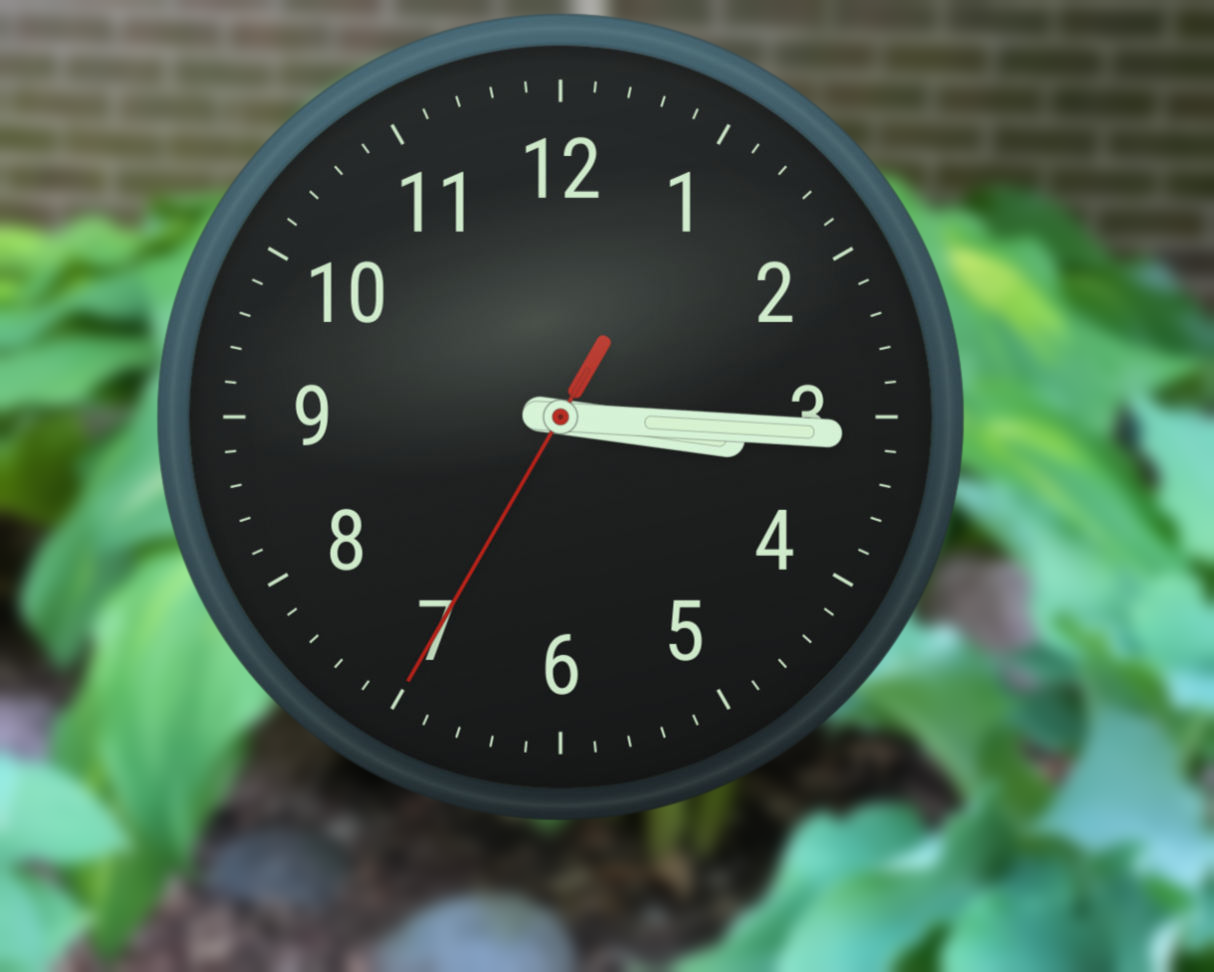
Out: **3:15:35**
